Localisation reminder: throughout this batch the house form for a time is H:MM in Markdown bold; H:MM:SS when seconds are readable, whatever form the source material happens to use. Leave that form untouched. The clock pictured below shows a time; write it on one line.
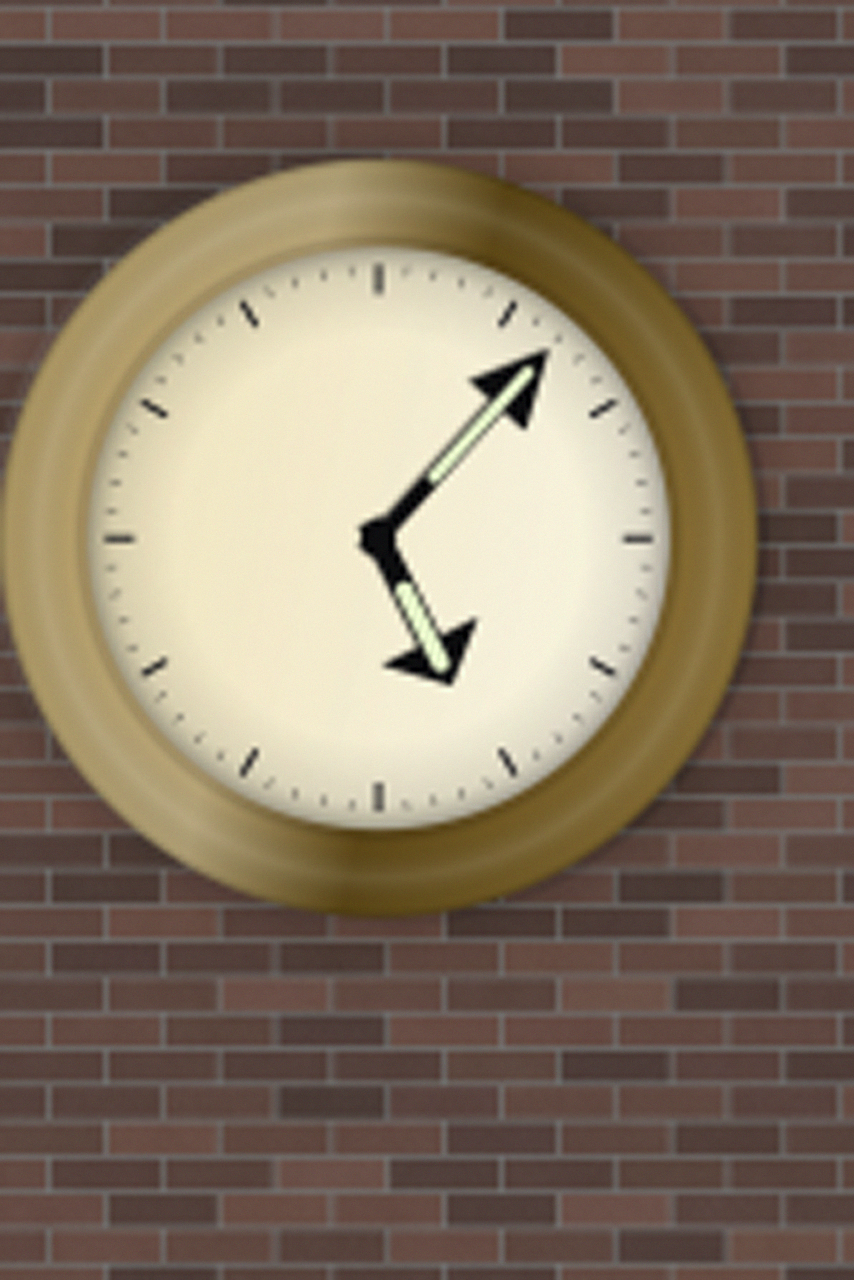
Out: **5:07**
